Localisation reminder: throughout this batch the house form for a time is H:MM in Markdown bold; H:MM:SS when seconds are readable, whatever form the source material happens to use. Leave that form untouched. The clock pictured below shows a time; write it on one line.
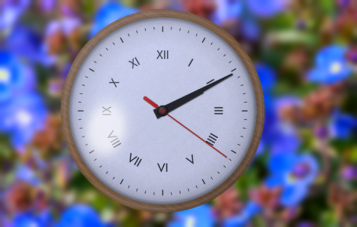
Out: **2:10:21**
